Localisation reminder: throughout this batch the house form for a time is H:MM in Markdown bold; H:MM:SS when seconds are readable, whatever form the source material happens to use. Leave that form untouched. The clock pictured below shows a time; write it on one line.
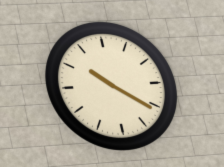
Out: **10:21**
